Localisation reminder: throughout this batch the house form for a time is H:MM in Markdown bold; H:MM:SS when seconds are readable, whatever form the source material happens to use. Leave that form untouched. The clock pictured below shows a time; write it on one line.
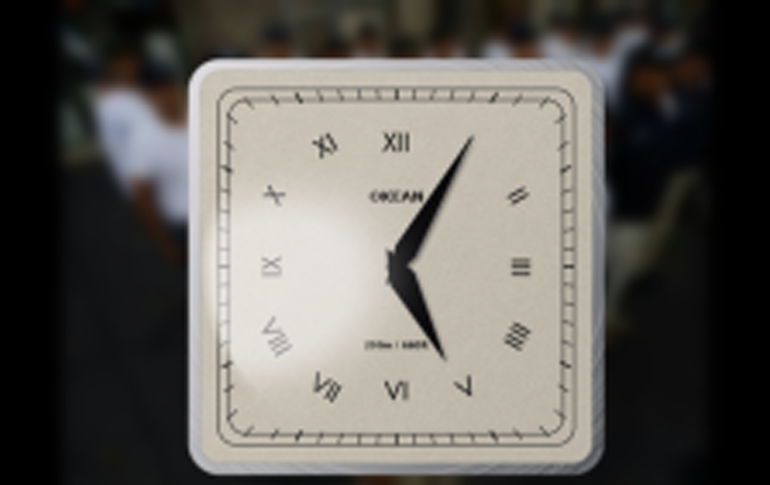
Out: **5:05**
